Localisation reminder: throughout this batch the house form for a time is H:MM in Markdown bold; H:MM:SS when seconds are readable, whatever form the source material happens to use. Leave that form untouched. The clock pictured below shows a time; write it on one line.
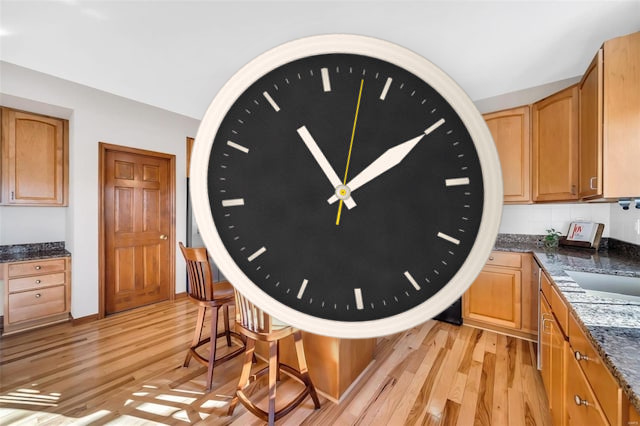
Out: **11:10:03**
